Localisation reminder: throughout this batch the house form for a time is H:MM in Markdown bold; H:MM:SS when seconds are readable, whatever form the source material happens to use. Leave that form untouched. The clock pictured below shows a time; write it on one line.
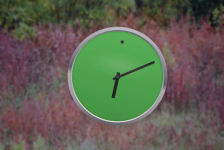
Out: **6:10**
